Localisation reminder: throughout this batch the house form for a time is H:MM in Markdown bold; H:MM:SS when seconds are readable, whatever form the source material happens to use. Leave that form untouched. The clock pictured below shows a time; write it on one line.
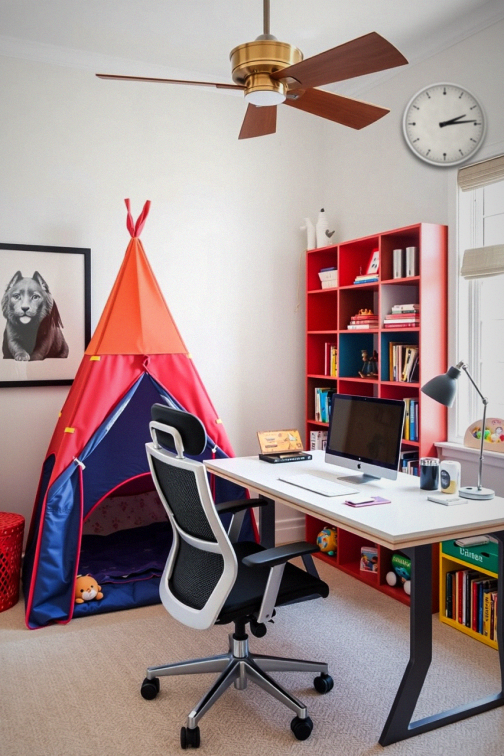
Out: **2:14**
